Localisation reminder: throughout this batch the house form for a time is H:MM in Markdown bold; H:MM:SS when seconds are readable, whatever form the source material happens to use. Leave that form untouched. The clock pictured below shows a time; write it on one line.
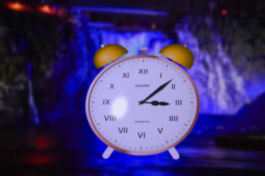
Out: **3:08**
